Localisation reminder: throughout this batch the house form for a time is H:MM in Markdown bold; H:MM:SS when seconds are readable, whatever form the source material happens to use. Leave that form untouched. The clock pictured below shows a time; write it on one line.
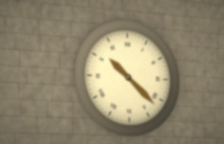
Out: **10:22**
